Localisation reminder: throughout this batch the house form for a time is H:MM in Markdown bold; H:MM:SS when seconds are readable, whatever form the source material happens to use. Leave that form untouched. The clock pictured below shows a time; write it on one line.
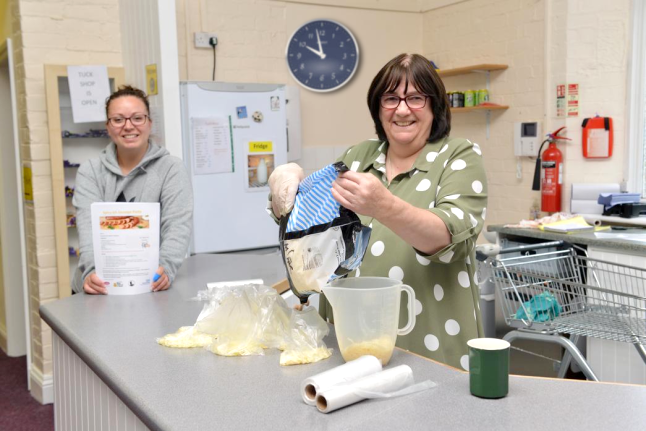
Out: **9:58**
